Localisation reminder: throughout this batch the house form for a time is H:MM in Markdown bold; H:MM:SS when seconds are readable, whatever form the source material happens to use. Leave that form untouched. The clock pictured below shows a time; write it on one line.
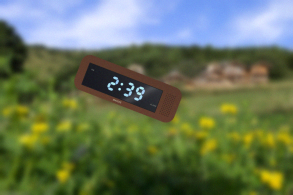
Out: **2:39**
